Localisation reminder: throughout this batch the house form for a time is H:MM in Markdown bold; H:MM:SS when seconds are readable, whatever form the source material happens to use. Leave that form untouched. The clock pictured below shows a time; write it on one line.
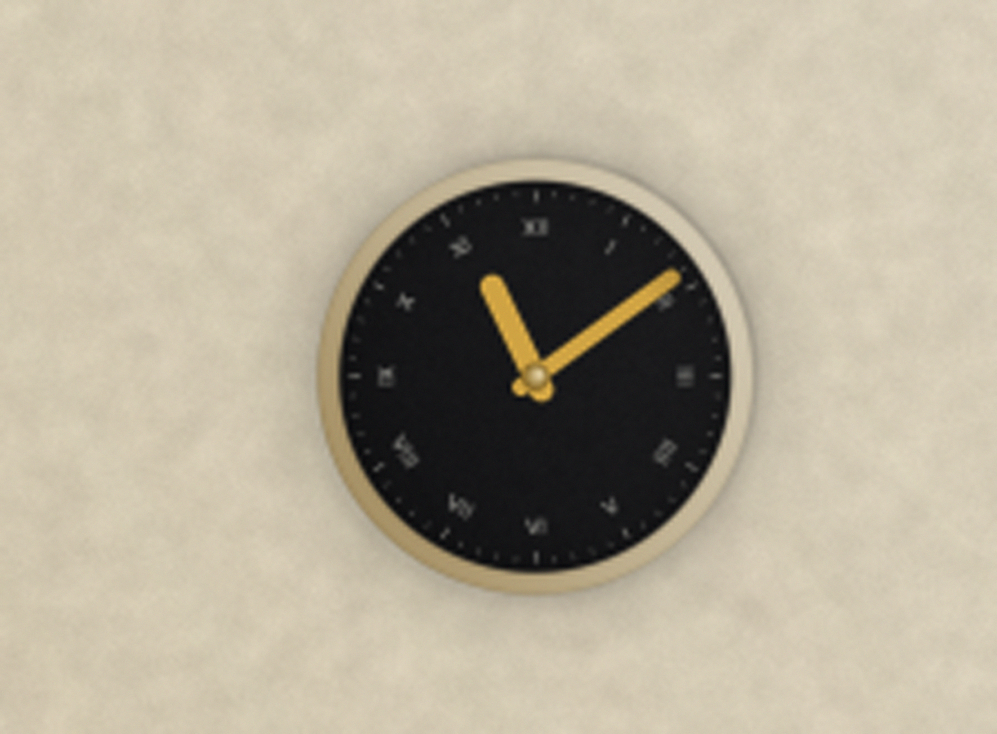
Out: **11:09**
